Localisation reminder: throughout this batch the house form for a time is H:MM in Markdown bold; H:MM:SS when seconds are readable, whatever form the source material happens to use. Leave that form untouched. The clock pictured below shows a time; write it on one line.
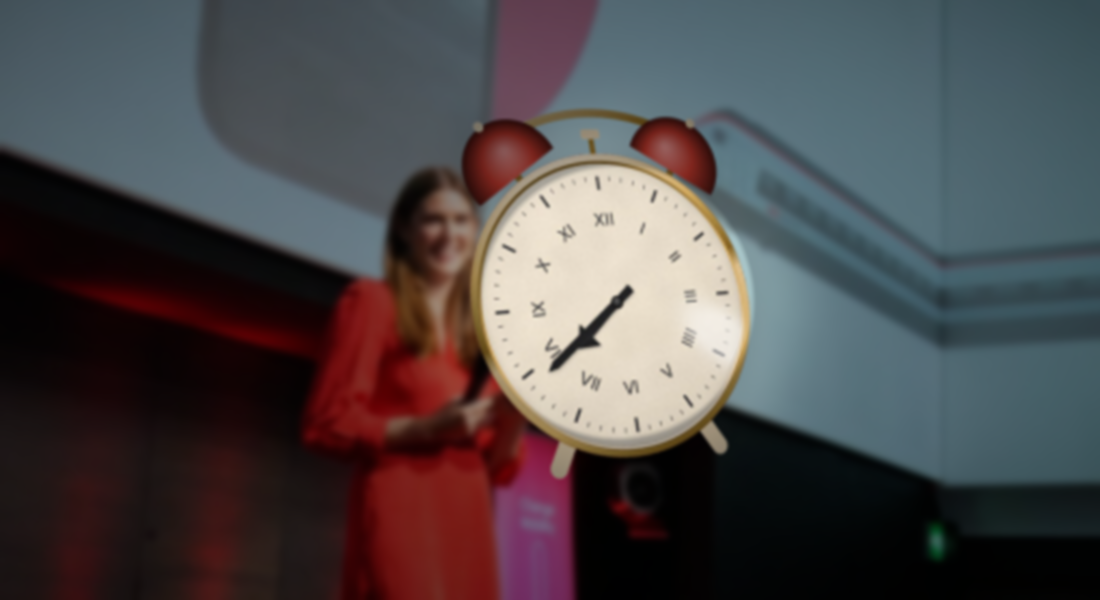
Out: **7:39**
